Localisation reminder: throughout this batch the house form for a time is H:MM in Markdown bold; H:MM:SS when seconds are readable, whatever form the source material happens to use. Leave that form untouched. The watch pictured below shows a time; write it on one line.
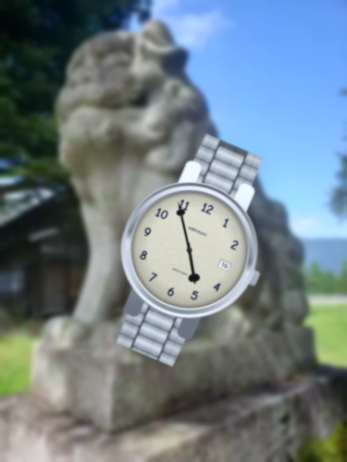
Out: **4:54**
